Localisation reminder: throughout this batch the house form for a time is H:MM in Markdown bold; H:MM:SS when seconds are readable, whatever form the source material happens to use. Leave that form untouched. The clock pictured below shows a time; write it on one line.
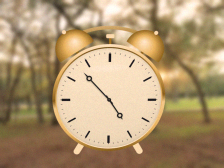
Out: **4:53**
